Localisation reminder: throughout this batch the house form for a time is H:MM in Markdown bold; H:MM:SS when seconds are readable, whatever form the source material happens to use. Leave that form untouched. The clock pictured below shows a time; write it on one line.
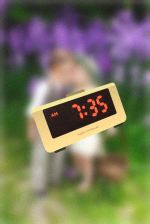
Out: **7:35**
